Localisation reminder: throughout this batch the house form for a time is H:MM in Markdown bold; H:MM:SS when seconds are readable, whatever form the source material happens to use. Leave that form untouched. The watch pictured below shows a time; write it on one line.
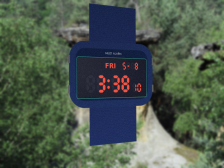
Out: **3:38:10**
